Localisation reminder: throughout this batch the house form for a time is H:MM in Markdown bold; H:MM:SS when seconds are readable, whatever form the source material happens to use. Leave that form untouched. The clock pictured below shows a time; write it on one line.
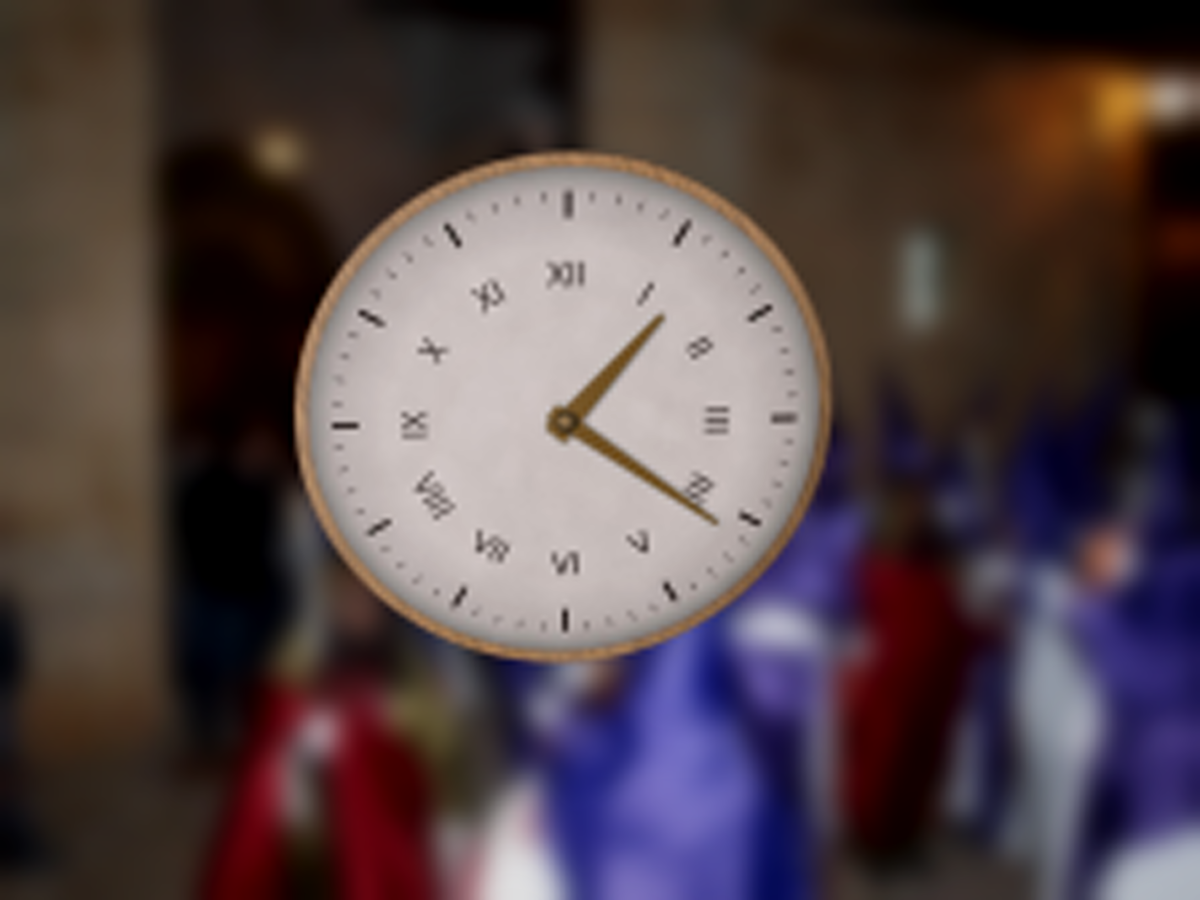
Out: **1:21**
